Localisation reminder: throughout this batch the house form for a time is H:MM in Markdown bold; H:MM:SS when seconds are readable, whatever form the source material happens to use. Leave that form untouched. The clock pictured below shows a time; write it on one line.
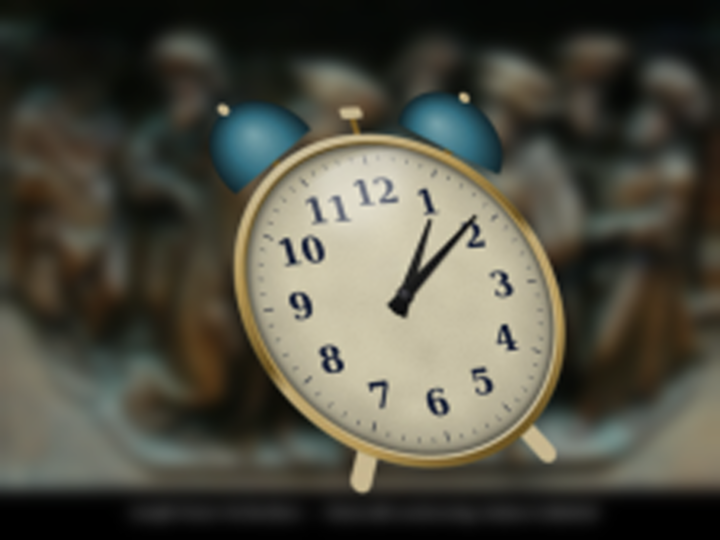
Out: **1:09**
